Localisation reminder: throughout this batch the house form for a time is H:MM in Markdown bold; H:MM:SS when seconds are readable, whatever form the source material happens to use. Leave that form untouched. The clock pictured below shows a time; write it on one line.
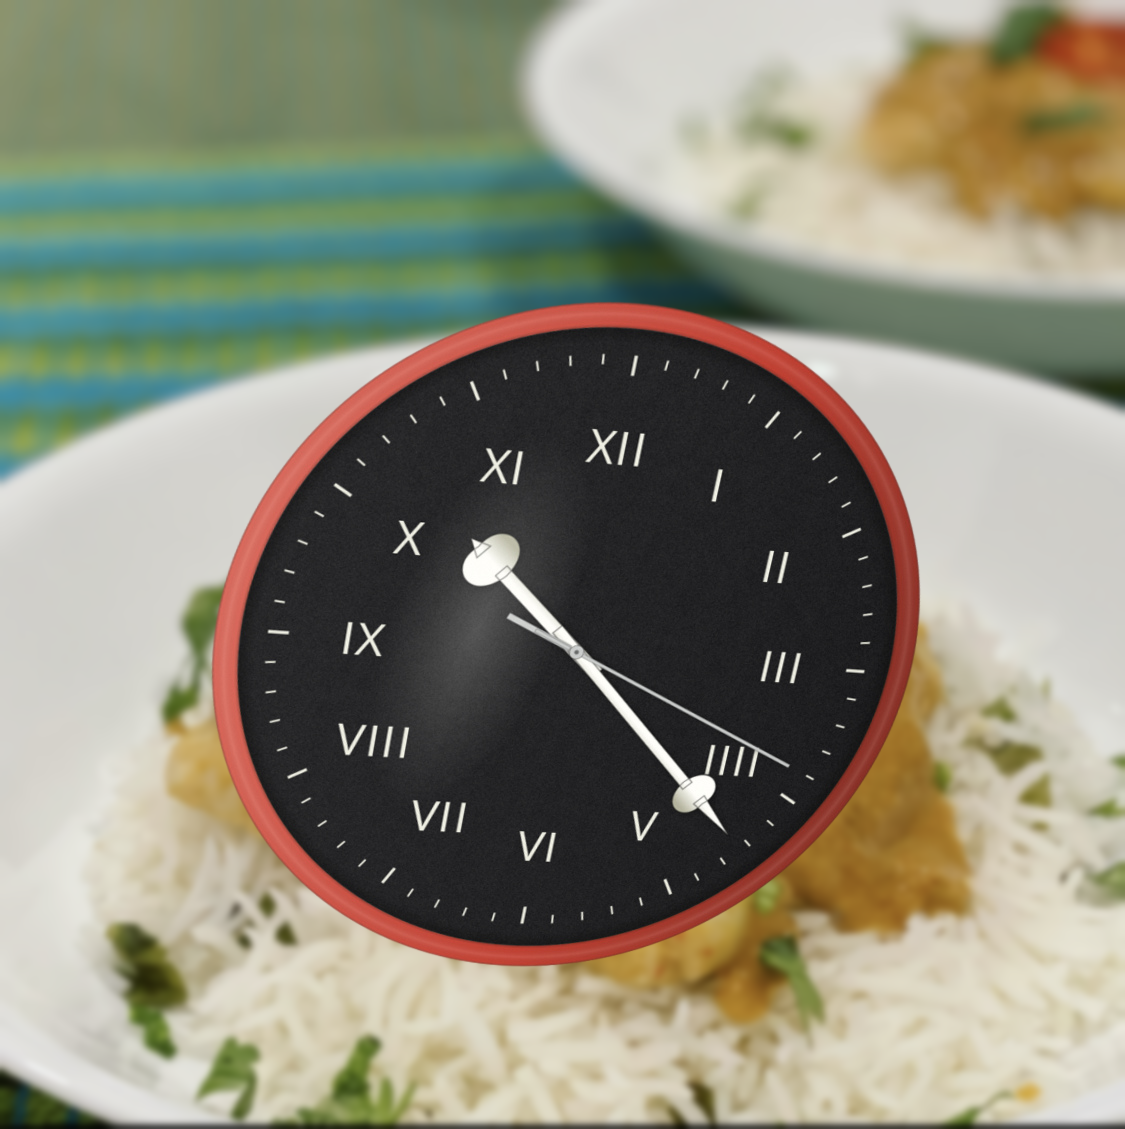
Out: **10:22:19**
